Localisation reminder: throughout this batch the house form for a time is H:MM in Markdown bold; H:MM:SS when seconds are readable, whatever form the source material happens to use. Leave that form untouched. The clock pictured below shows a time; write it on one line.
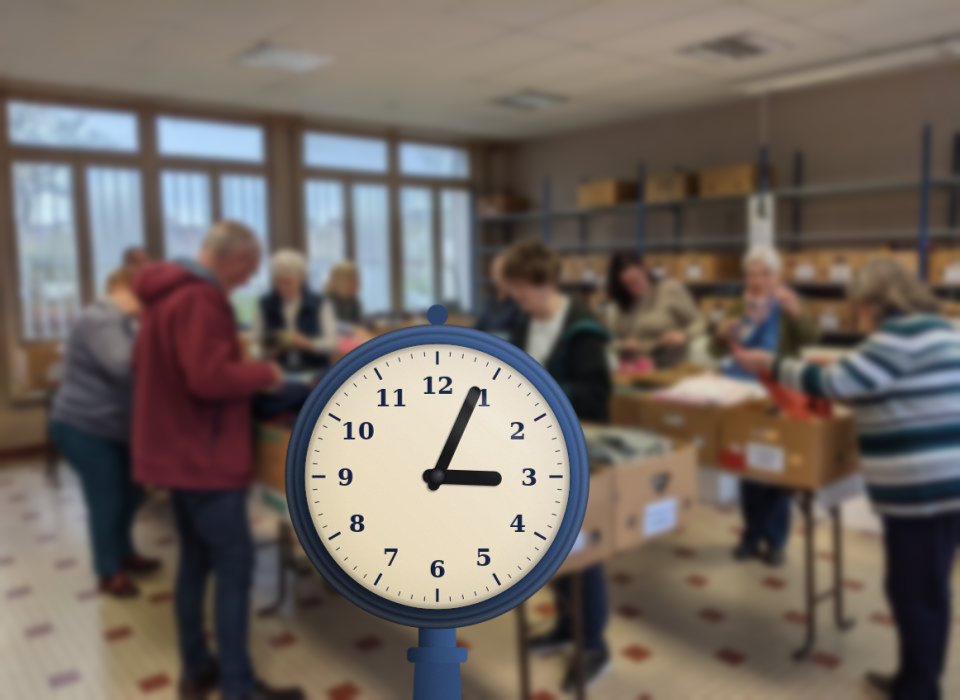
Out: **3:04**
